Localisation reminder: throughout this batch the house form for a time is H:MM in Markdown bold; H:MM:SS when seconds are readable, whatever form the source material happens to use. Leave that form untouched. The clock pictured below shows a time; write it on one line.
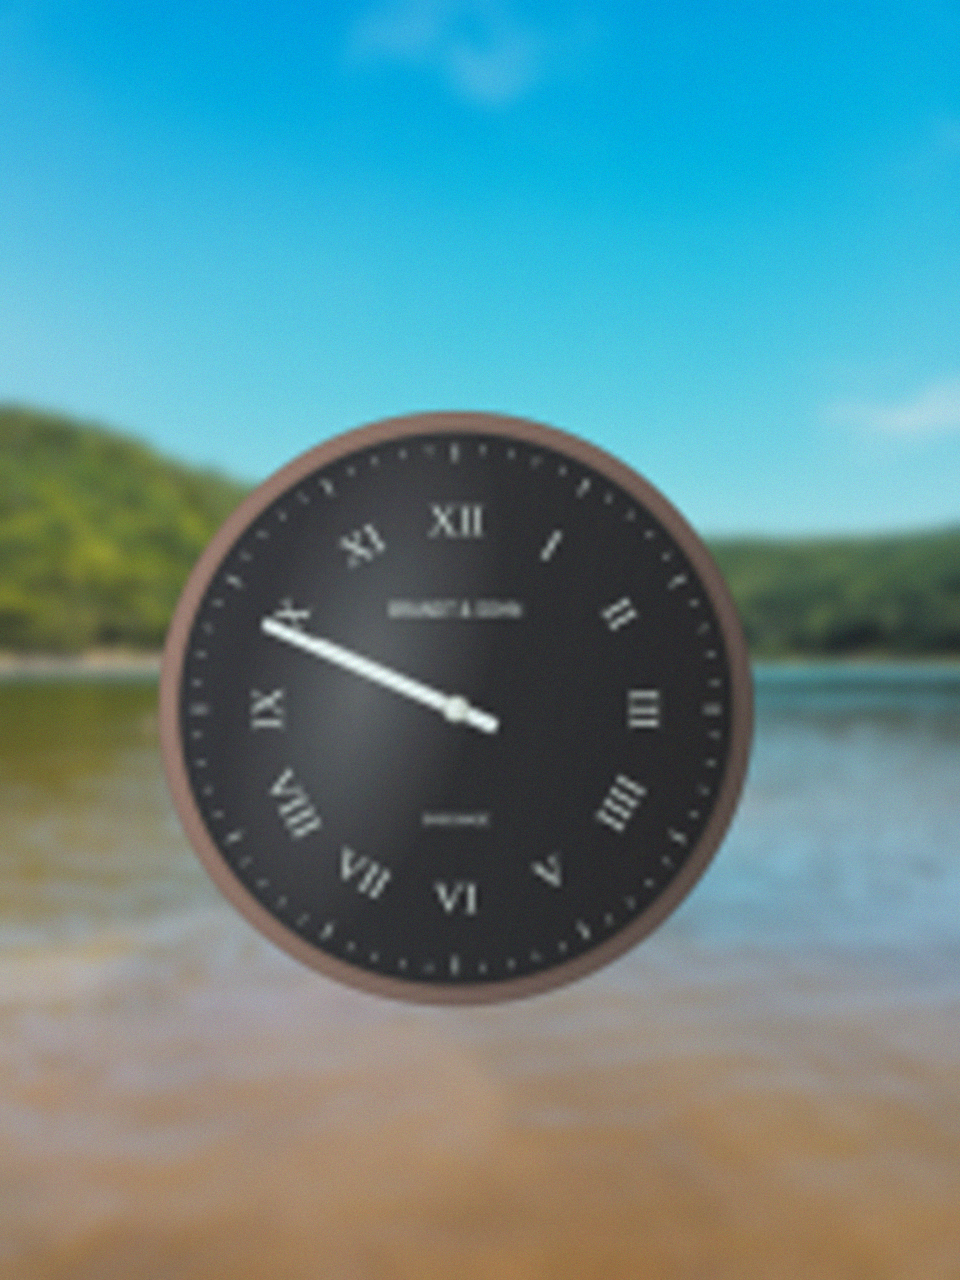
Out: **9:49**
